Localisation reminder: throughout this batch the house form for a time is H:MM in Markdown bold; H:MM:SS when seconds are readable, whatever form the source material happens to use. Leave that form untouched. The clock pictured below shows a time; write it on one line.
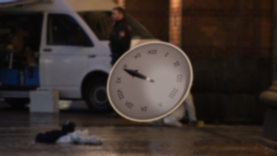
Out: **9:49**
